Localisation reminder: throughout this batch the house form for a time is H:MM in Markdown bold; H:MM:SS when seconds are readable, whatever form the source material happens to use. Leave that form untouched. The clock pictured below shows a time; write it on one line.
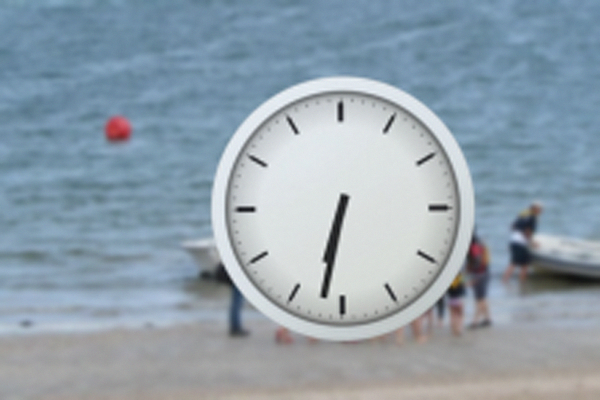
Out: **6:32**
